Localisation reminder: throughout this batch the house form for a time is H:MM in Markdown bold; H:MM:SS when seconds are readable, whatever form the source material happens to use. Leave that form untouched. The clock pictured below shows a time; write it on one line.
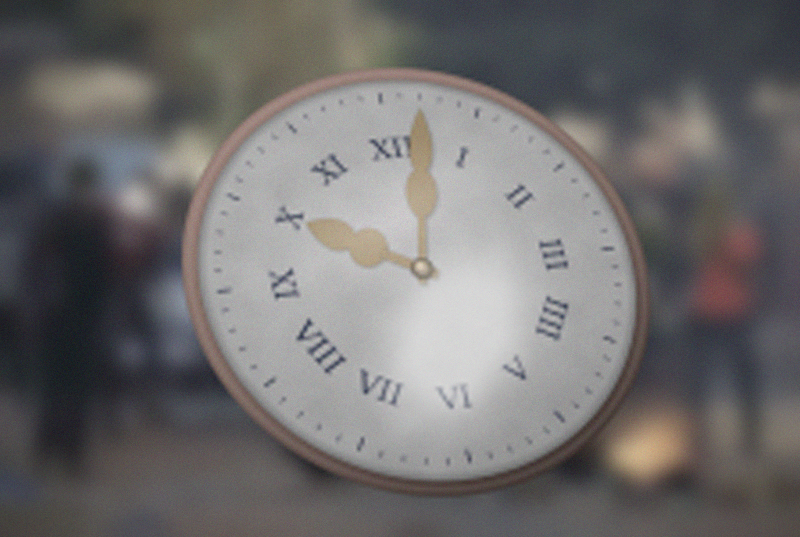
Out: **10:02**
